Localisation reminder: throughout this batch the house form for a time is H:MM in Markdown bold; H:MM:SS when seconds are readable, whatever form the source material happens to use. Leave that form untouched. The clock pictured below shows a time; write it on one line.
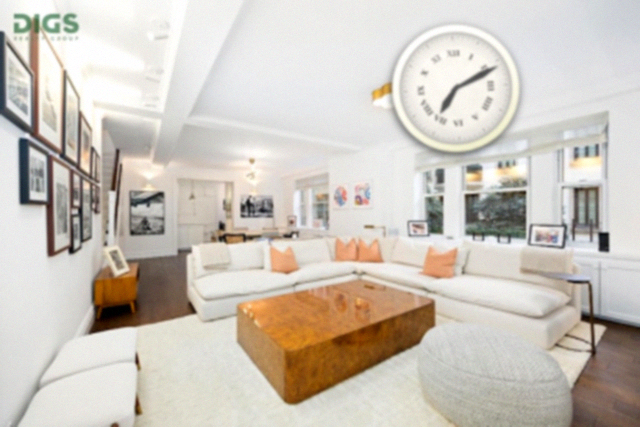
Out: **7:11**
